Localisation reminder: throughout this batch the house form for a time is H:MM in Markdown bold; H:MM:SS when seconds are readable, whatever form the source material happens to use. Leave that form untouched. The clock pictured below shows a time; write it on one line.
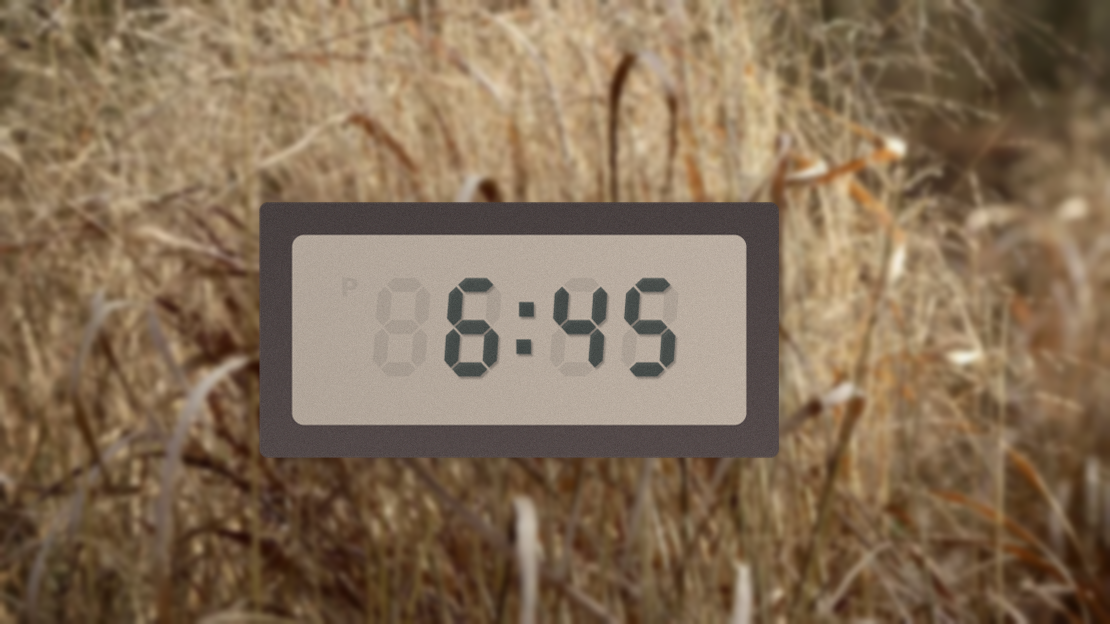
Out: **6:45**
